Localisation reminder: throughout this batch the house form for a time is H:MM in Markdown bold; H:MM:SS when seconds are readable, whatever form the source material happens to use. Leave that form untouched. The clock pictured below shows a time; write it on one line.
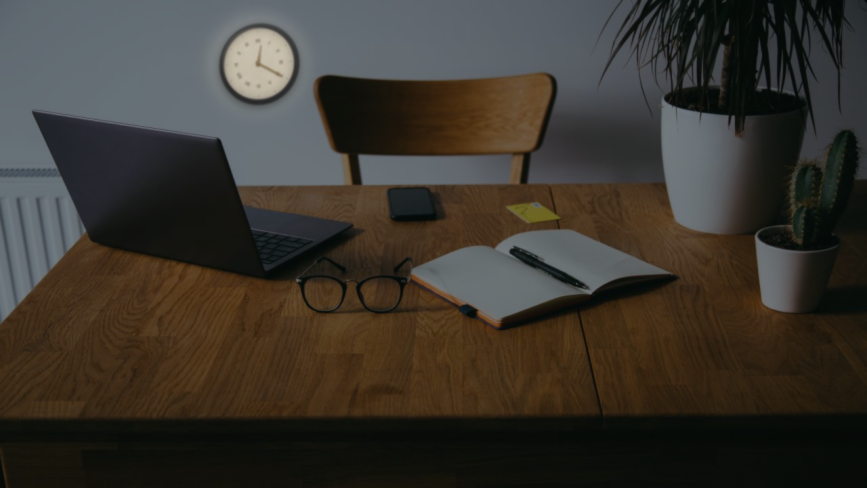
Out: **12:20**
